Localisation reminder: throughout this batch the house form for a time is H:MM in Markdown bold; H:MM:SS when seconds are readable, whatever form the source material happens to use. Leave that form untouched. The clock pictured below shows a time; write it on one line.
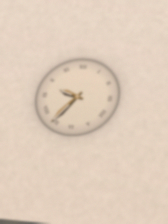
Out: **9:36**
